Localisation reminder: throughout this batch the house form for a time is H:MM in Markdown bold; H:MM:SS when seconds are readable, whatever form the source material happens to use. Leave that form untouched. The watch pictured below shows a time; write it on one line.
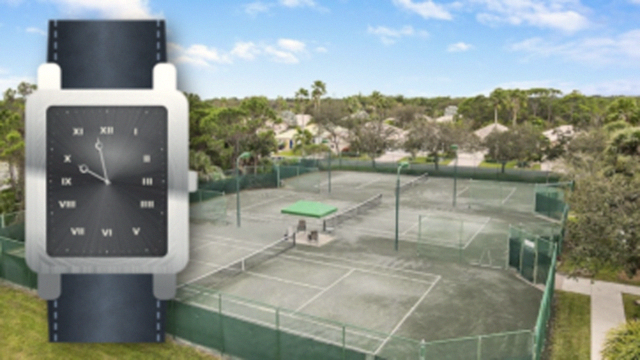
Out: **9:58**
